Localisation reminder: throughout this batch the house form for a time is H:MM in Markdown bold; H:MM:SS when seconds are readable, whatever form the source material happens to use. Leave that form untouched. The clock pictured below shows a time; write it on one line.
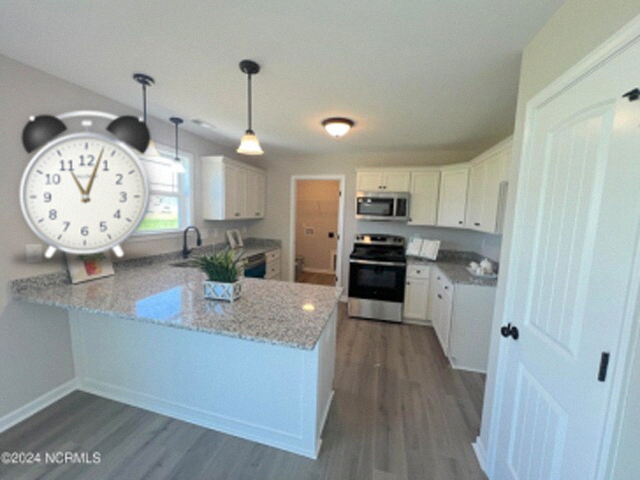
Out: **11:03**
